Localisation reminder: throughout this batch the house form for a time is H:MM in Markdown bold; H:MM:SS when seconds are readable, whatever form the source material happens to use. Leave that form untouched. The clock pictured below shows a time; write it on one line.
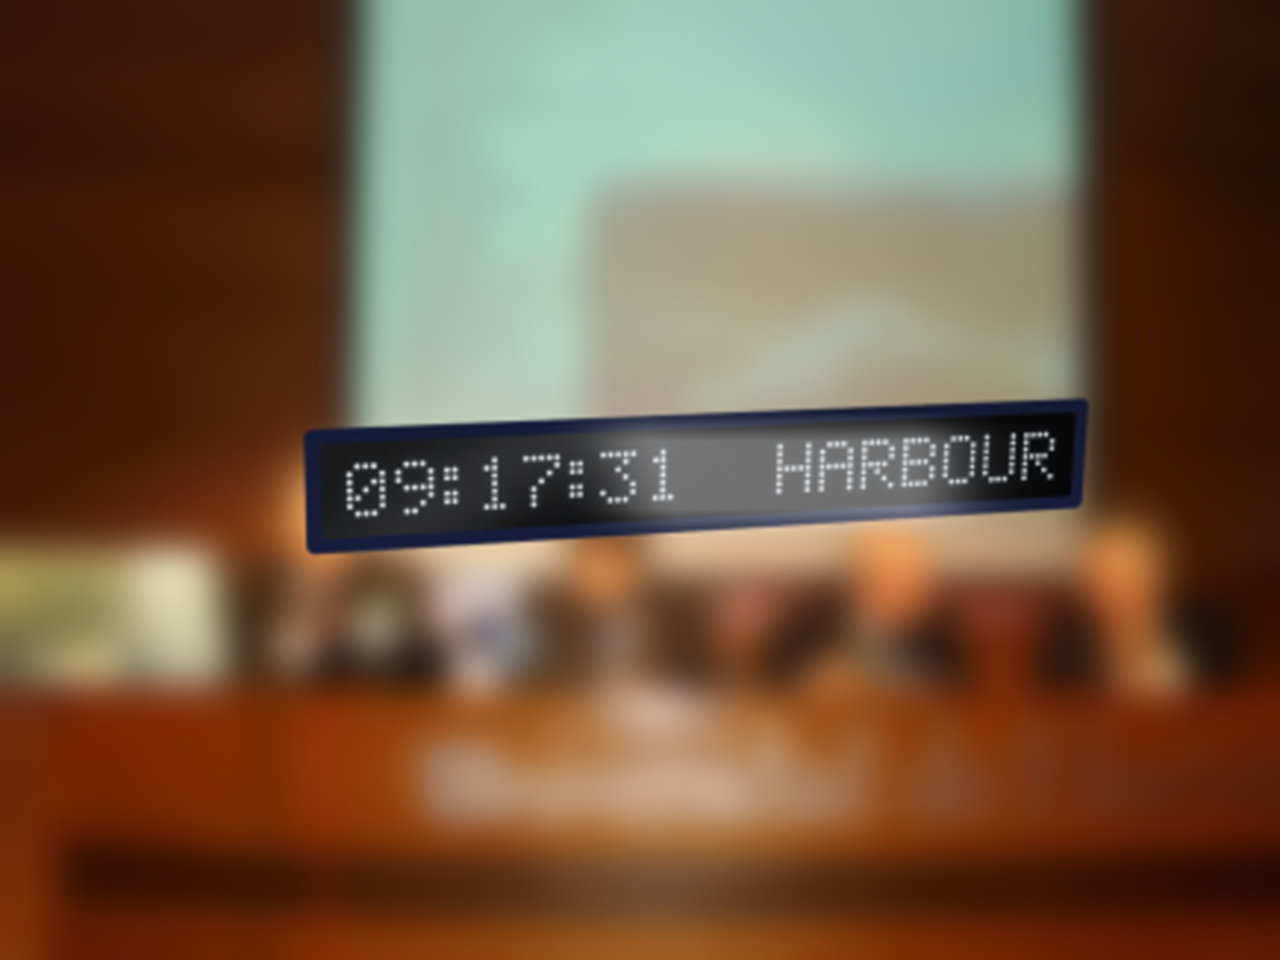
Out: **9:17:31**
